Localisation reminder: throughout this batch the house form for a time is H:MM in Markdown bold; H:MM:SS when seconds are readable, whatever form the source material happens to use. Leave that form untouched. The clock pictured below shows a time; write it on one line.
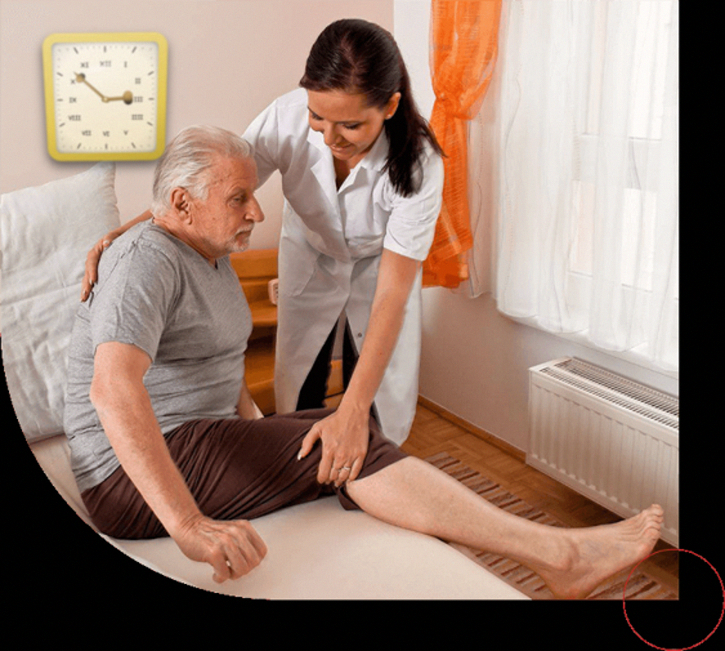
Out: **2:52**
